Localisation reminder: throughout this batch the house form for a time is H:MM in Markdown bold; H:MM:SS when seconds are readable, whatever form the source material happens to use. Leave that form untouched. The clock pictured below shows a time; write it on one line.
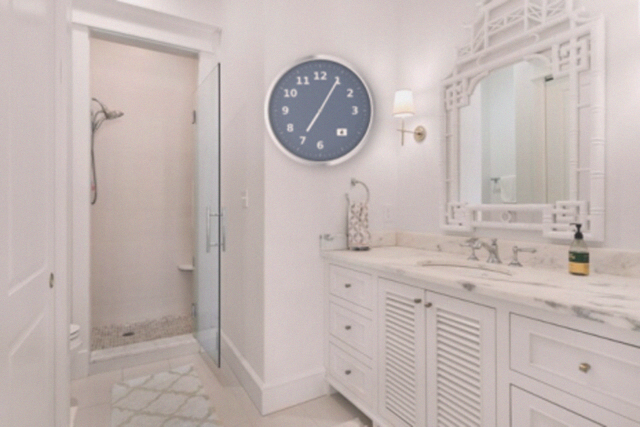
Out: **7:05**
